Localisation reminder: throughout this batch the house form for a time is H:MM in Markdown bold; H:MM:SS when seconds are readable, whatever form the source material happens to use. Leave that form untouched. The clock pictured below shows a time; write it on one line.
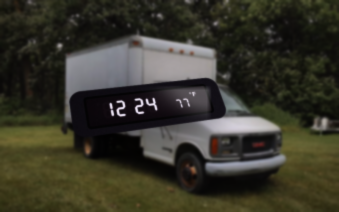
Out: **12:24**
